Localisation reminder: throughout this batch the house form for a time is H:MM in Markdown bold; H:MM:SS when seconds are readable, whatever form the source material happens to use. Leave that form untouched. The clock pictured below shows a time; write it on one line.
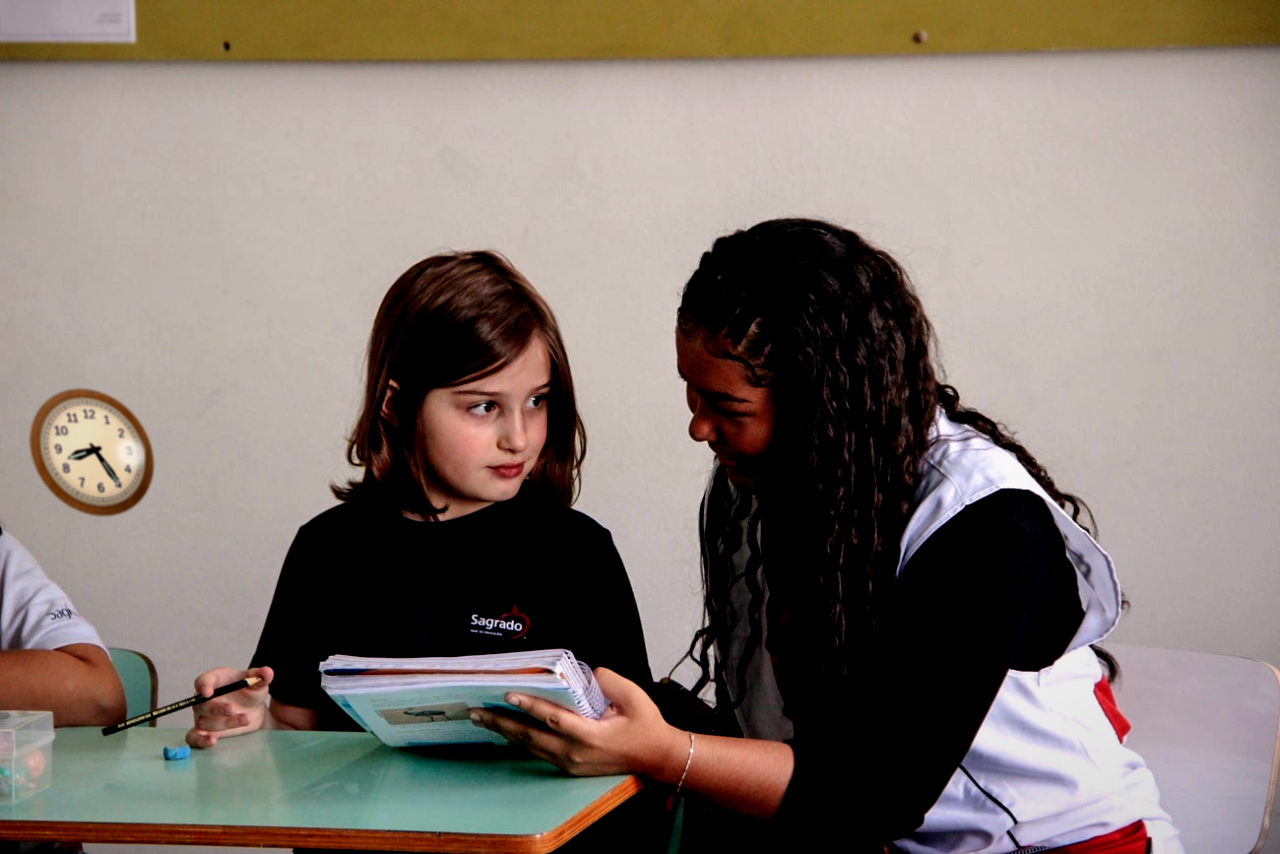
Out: **8:25**
